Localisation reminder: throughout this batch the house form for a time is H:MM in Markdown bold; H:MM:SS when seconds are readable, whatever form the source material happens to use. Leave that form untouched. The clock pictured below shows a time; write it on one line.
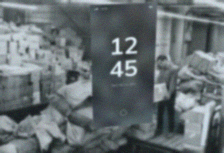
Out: **12:45**
